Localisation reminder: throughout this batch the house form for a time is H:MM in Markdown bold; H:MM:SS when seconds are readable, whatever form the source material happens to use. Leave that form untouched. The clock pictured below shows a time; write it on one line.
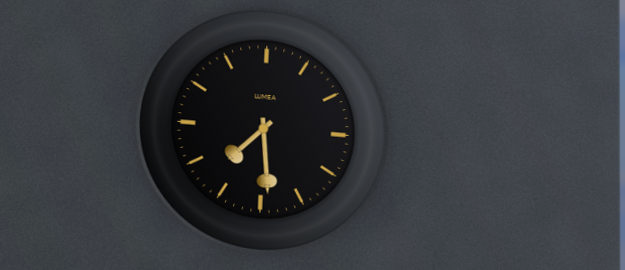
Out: **7:29**
